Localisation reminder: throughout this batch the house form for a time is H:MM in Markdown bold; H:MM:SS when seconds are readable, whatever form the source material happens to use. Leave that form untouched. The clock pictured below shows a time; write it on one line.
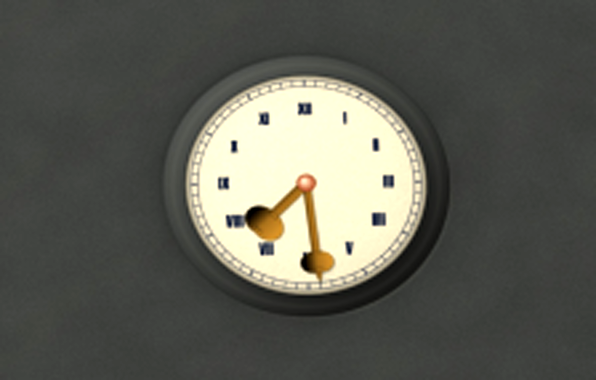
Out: **7:29**
